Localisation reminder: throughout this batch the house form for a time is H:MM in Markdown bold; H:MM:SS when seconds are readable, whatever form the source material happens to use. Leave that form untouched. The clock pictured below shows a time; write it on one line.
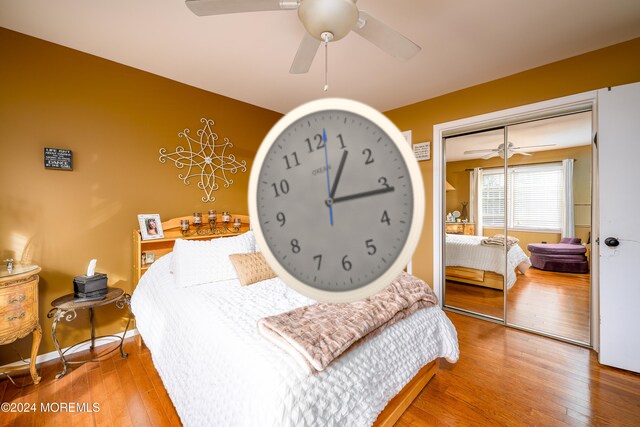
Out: **1:16:02**
